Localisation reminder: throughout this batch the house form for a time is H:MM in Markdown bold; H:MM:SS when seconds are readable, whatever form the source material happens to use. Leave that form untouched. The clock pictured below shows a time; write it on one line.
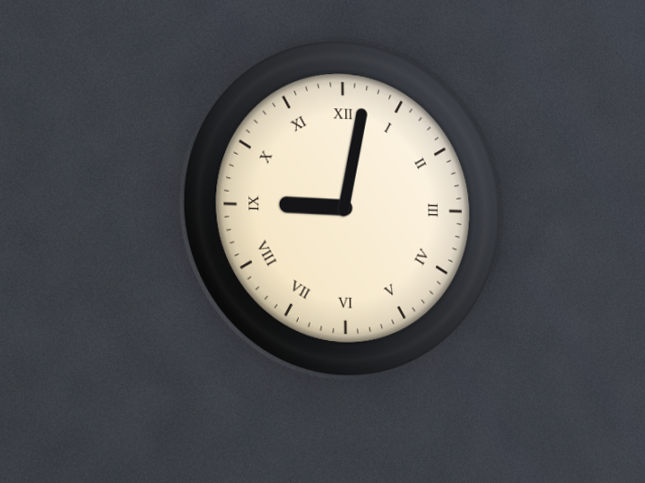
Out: **9:02**
